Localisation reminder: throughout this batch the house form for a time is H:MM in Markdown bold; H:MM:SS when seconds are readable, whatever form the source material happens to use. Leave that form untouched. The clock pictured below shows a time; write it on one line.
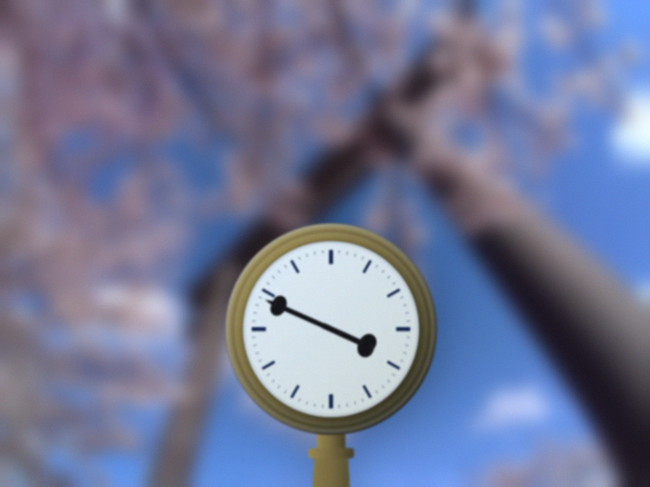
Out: **3:49**
